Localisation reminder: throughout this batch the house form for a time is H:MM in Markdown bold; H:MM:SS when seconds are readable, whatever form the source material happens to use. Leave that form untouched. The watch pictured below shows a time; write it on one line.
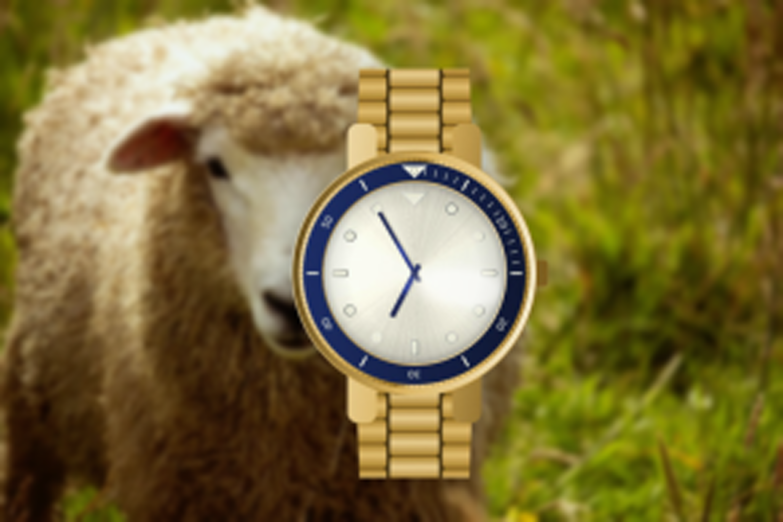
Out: **6:55**
